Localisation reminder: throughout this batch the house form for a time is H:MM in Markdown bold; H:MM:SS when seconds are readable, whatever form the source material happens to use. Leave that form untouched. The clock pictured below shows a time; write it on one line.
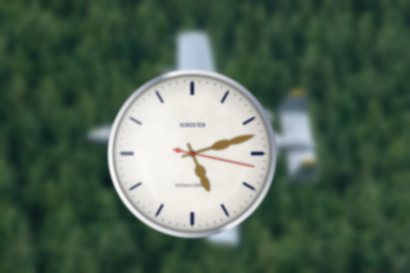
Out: **5:12:17**
